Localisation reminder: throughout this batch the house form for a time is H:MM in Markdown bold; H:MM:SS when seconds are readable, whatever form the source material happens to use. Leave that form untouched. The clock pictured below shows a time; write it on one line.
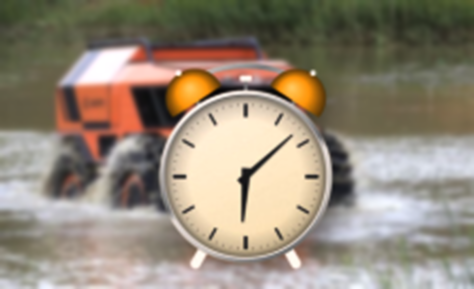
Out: **6:08**
